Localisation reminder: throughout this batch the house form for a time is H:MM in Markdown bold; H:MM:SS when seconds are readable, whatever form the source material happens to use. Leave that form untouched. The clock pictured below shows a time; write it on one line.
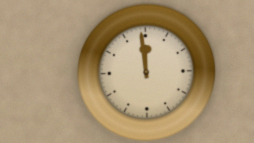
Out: **11:59**
